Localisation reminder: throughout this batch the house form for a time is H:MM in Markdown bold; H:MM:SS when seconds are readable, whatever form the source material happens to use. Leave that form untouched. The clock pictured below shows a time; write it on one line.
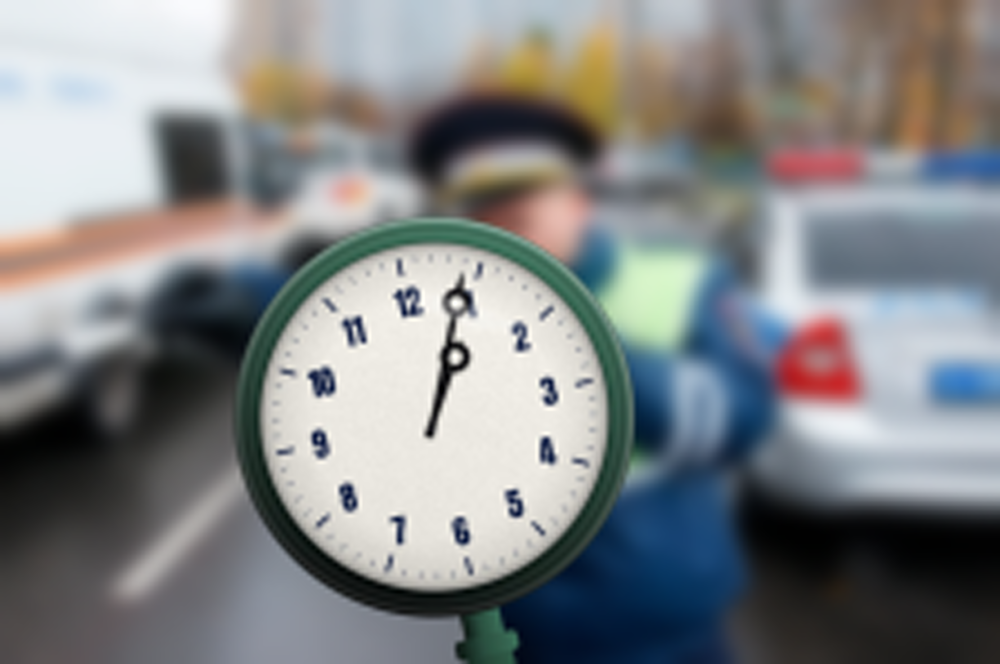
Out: **1:04**
